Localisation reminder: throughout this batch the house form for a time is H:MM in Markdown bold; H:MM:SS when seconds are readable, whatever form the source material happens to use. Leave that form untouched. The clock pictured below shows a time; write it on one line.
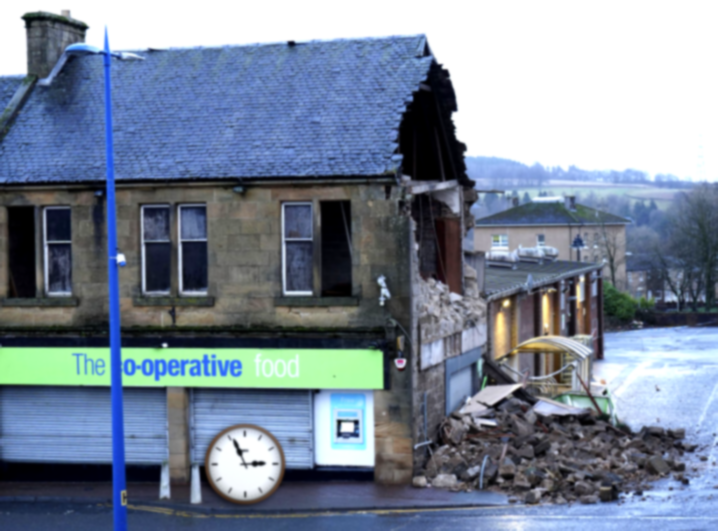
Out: **2:56**
